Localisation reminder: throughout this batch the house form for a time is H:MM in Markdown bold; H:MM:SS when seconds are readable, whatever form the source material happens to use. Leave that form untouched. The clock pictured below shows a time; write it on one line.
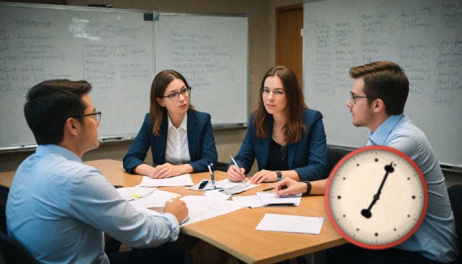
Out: **7:04**
